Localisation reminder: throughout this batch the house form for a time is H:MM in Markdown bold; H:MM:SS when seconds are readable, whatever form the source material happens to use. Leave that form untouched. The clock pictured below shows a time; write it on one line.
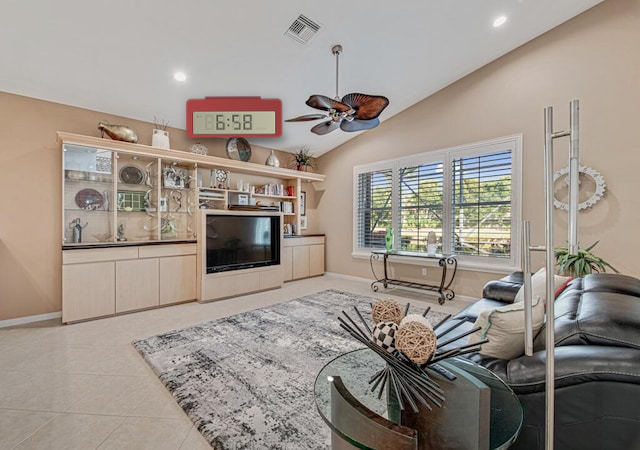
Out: **6:58**
